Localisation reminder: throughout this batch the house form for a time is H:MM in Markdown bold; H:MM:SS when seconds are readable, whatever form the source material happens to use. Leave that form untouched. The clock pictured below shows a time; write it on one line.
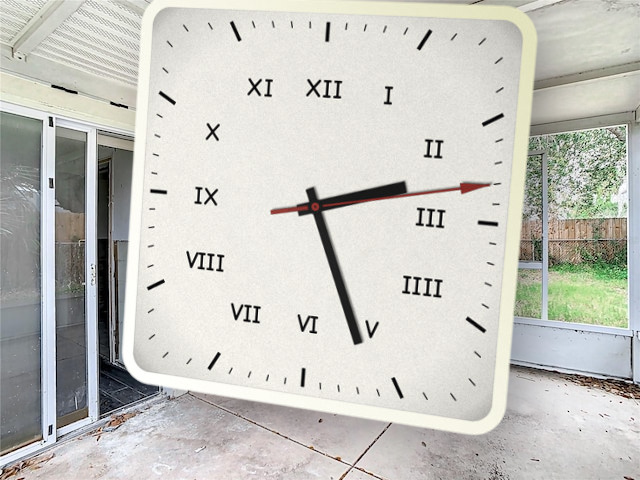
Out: **2:26:13**
